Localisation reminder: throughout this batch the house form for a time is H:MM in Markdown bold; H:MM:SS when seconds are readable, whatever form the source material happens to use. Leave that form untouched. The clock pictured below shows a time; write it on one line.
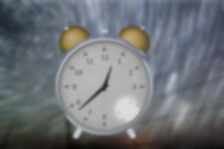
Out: **12:38**
